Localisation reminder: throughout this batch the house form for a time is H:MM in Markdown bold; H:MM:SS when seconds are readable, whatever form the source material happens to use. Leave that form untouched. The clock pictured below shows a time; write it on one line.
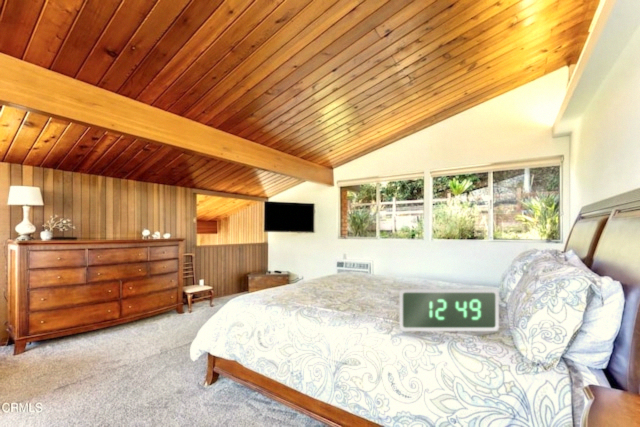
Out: **12:49**
